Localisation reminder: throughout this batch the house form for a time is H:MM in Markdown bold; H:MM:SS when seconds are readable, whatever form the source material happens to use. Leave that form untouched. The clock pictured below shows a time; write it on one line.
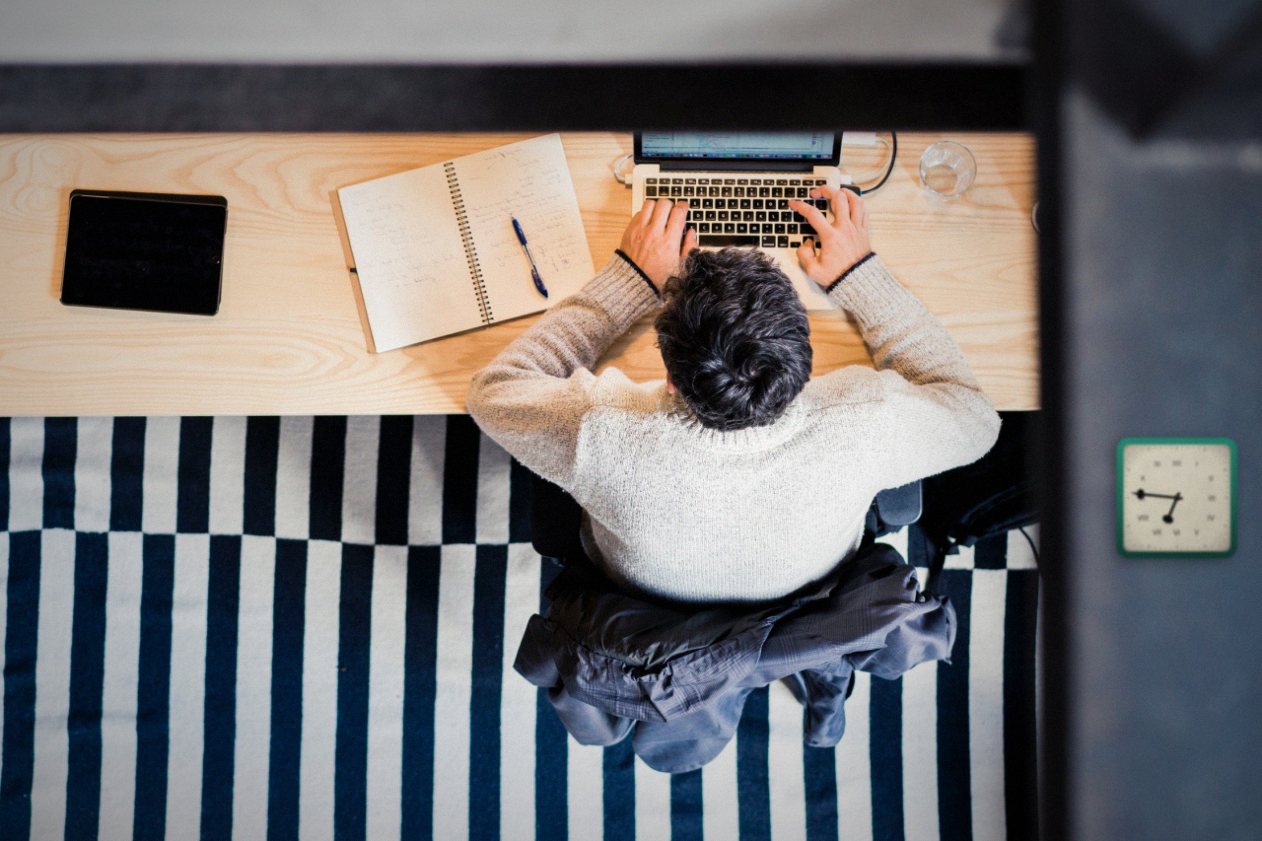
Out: **6:46**
